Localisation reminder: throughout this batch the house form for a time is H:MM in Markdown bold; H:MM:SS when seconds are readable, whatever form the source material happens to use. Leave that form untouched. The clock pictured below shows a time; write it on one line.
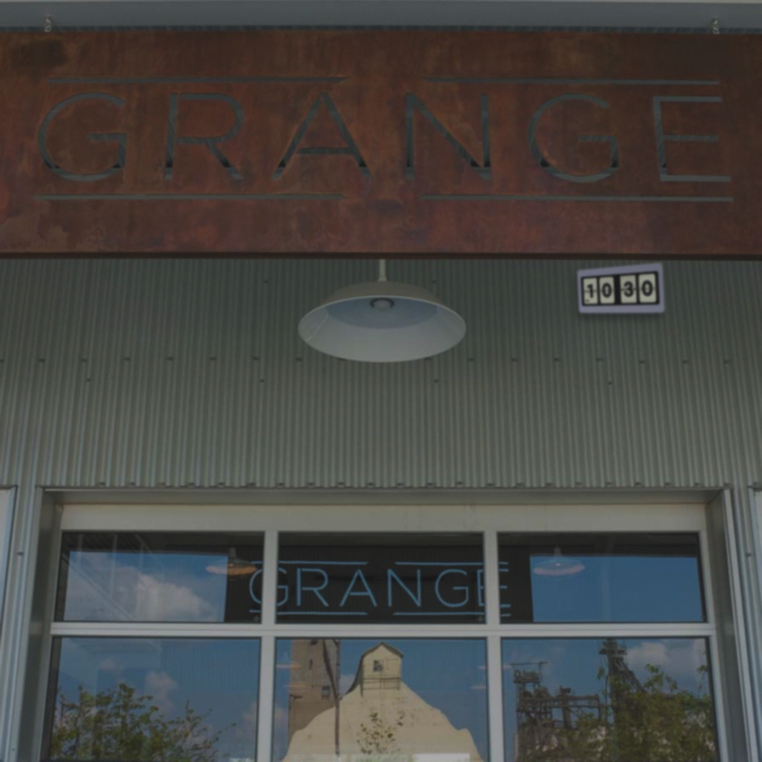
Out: **10:30**
